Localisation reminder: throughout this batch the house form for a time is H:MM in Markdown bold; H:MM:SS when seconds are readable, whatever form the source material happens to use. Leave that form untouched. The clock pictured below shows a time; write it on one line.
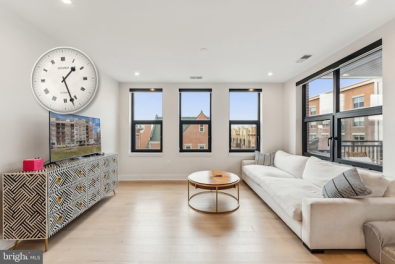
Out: **1:27**
